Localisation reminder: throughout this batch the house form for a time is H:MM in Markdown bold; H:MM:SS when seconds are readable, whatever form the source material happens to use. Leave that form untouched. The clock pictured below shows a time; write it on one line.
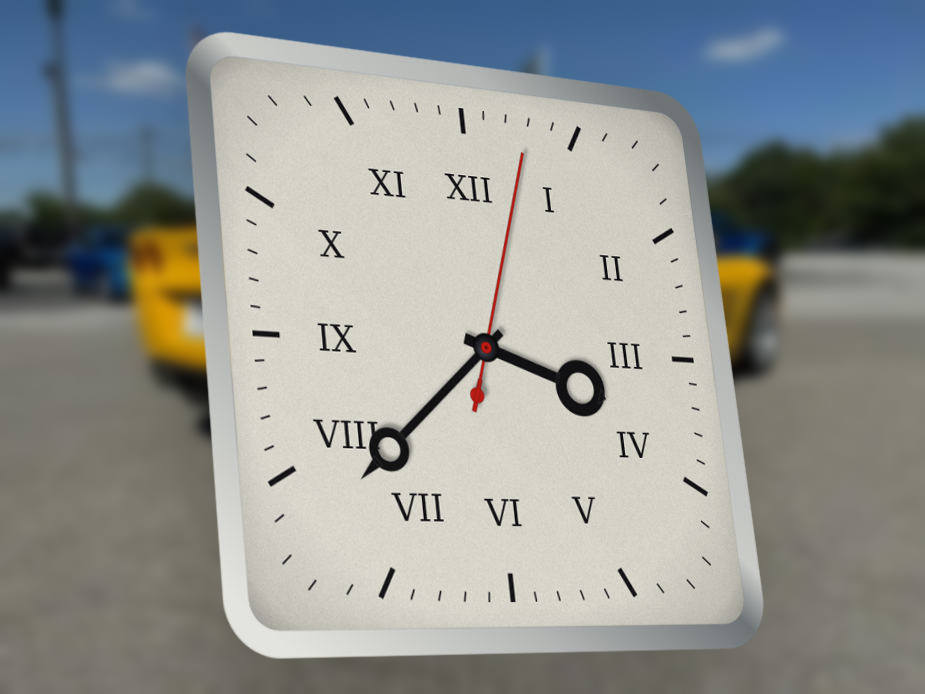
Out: **3:38:03**
